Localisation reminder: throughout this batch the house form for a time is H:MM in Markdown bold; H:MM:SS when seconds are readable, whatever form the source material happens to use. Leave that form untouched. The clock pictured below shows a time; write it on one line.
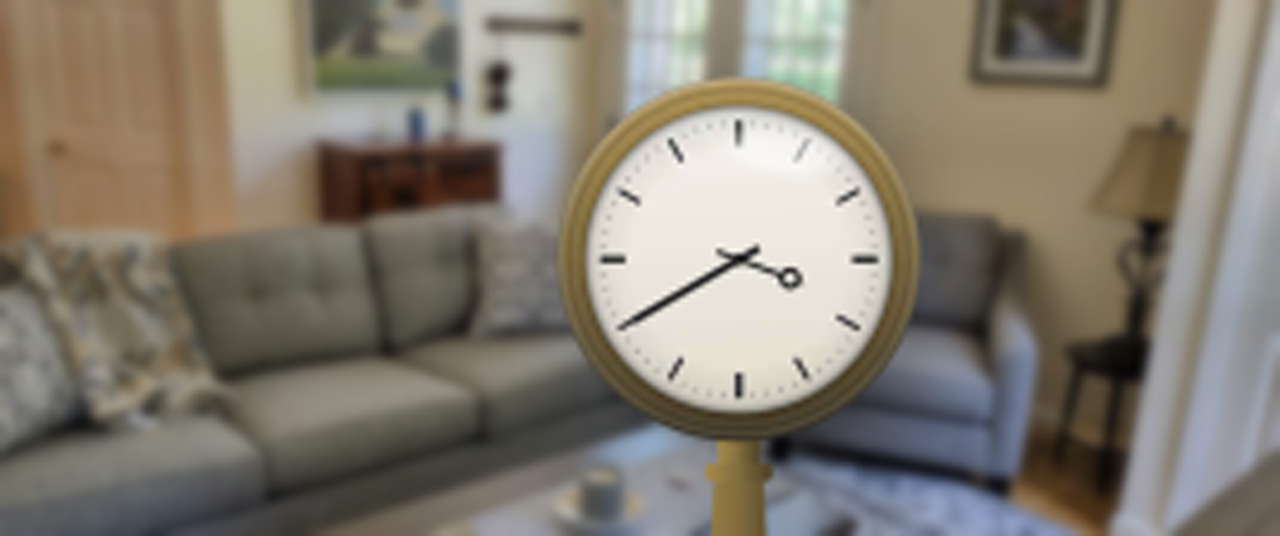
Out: **3:40**
